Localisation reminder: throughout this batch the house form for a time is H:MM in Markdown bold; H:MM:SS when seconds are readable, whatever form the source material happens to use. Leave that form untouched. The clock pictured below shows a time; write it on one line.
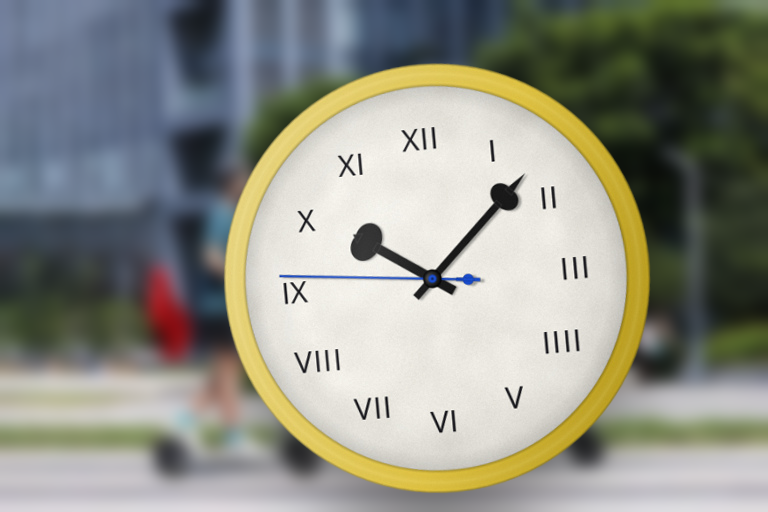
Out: **10:07:46**
